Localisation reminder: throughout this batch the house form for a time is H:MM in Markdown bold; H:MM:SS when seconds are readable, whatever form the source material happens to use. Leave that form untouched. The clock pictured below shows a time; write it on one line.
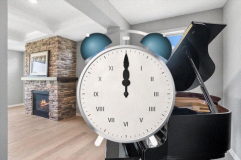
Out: **12:00**
